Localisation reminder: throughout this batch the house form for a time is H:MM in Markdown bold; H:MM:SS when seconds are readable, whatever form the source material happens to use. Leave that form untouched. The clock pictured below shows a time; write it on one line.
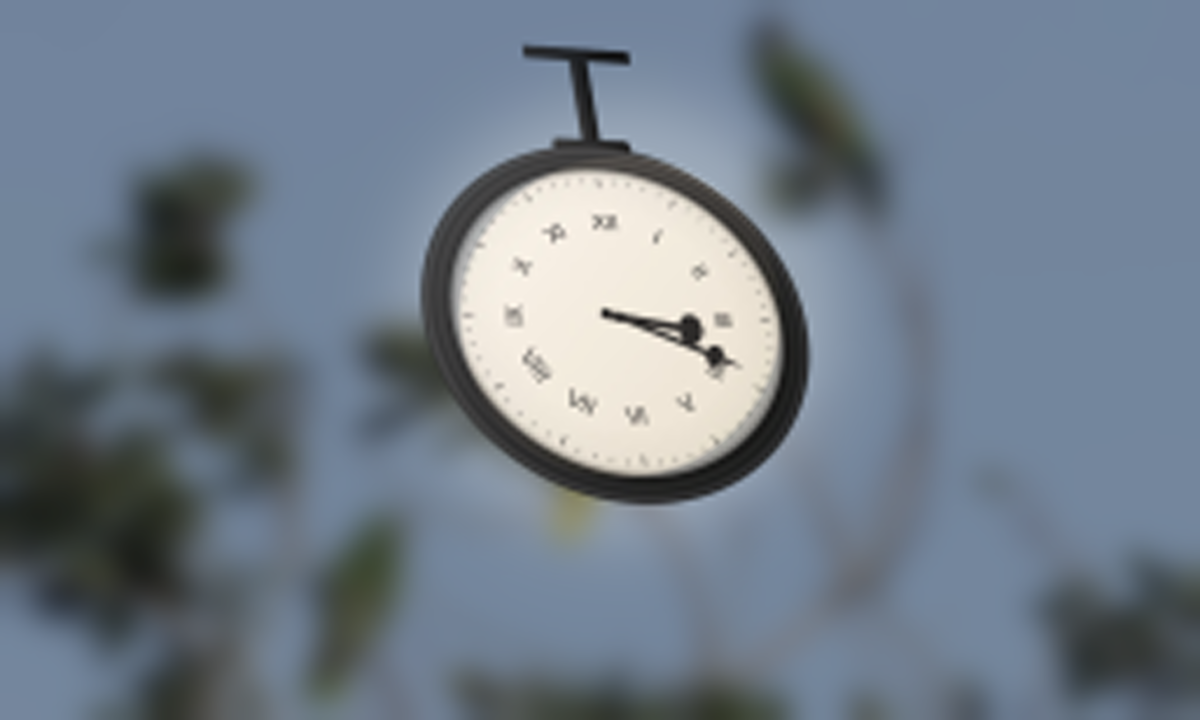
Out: **3:19**
